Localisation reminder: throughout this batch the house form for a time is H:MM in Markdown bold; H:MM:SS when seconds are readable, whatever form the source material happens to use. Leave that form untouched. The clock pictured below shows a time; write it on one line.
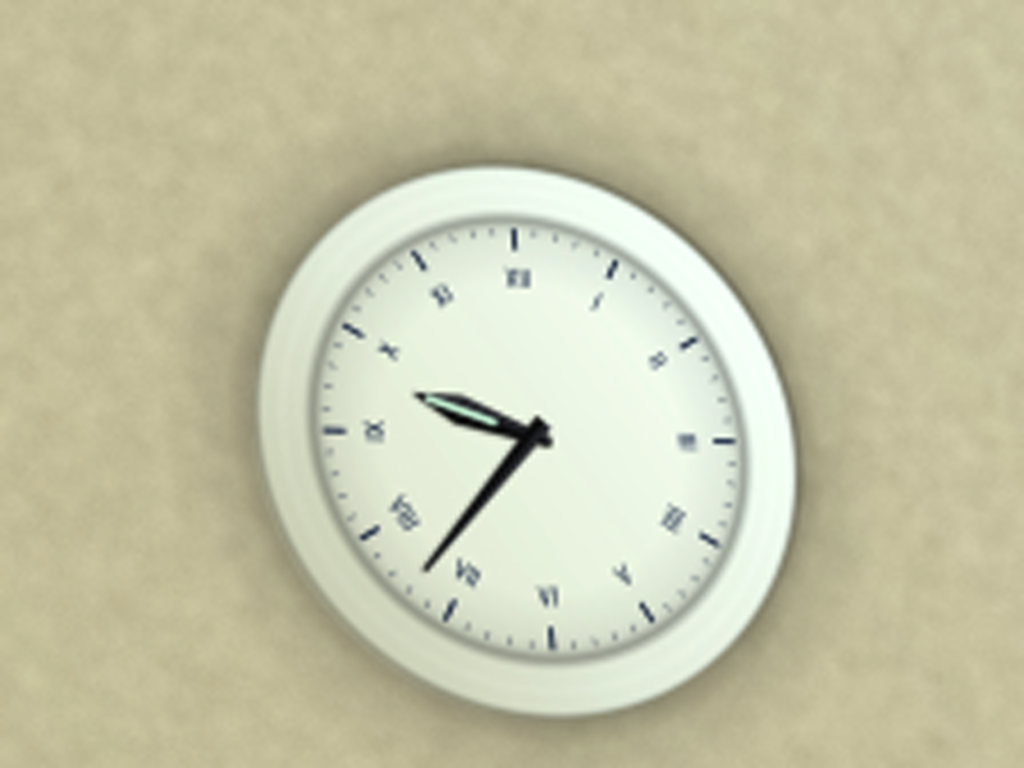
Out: **9:37**
